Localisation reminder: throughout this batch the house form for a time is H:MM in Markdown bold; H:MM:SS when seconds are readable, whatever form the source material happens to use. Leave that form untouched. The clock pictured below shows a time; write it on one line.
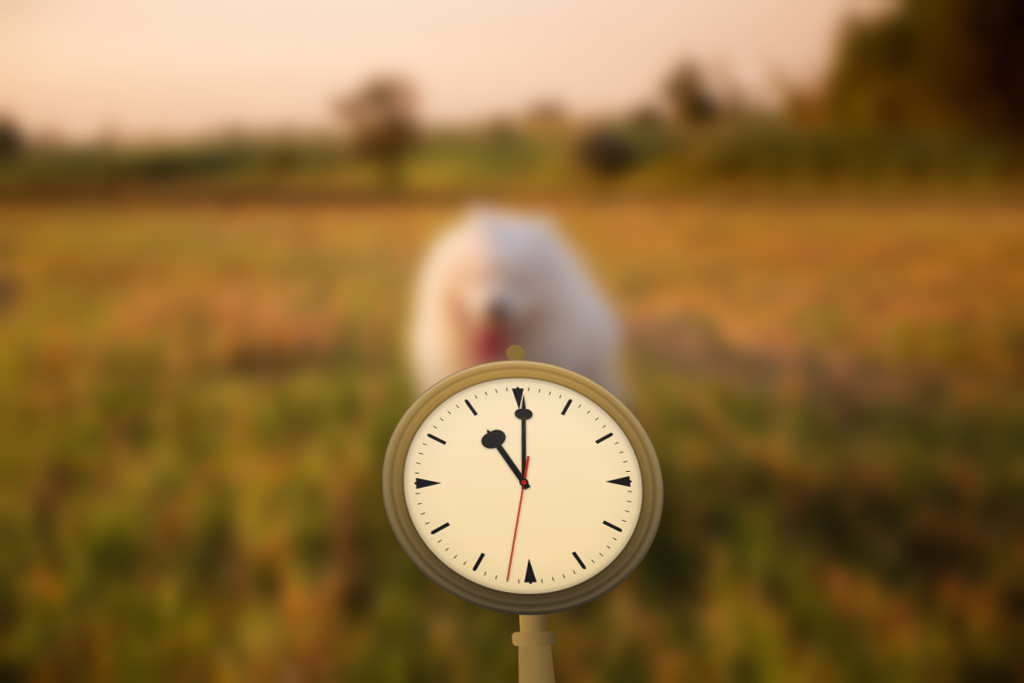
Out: **11:00:32**
